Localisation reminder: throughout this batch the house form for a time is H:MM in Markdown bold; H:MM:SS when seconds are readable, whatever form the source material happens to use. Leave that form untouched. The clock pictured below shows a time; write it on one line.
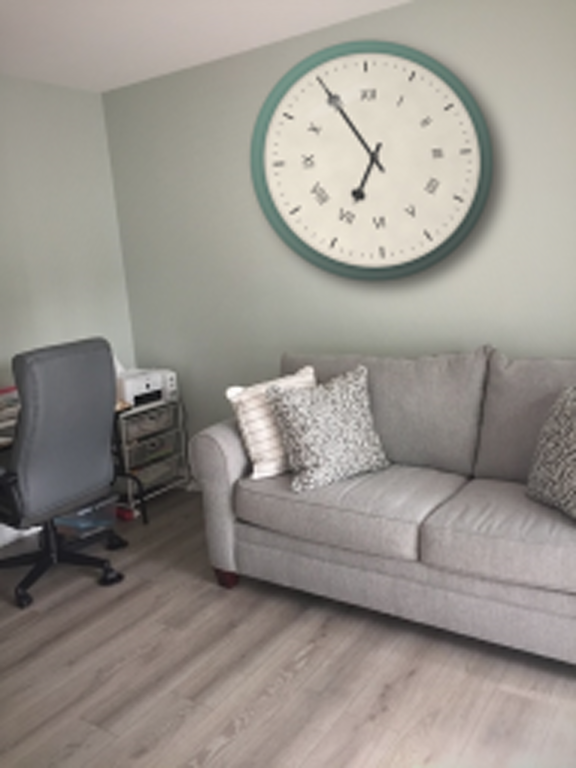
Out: **6:55**
